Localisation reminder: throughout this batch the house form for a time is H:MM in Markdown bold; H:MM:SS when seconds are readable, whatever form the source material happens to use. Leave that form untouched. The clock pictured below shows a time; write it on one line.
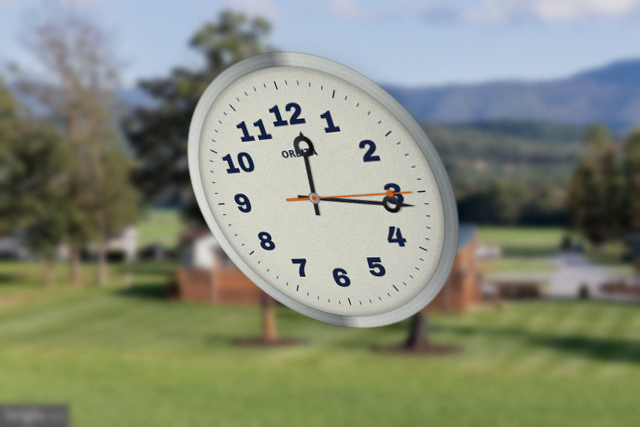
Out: **12:16:15**
